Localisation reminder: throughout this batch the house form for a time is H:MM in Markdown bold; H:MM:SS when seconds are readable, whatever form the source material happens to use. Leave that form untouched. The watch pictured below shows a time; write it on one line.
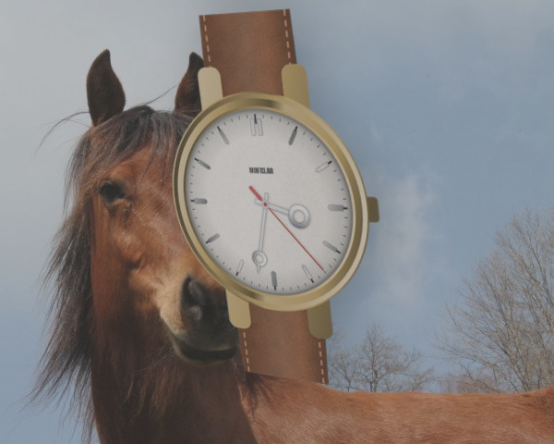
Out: **3:32:23**
